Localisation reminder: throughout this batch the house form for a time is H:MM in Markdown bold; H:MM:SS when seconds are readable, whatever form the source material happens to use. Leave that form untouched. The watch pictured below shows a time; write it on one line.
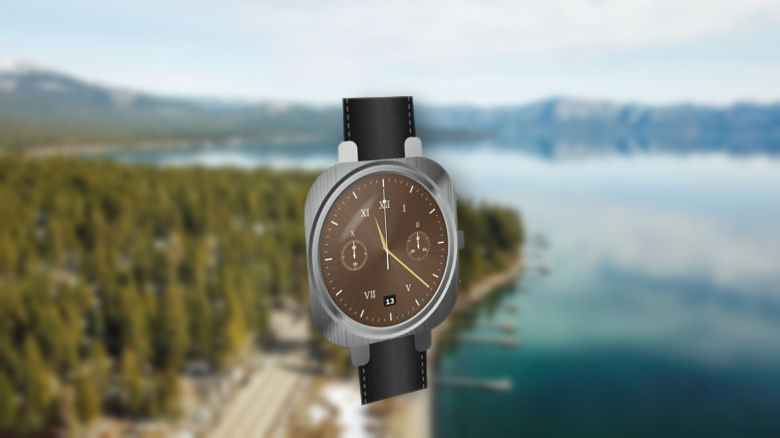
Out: **11:22**
